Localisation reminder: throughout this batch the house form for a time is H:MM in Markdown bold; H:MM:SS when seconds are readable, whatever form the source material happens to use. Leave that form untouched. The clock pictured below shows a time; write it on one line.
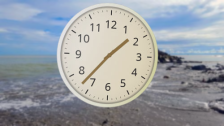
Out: **1:37**
